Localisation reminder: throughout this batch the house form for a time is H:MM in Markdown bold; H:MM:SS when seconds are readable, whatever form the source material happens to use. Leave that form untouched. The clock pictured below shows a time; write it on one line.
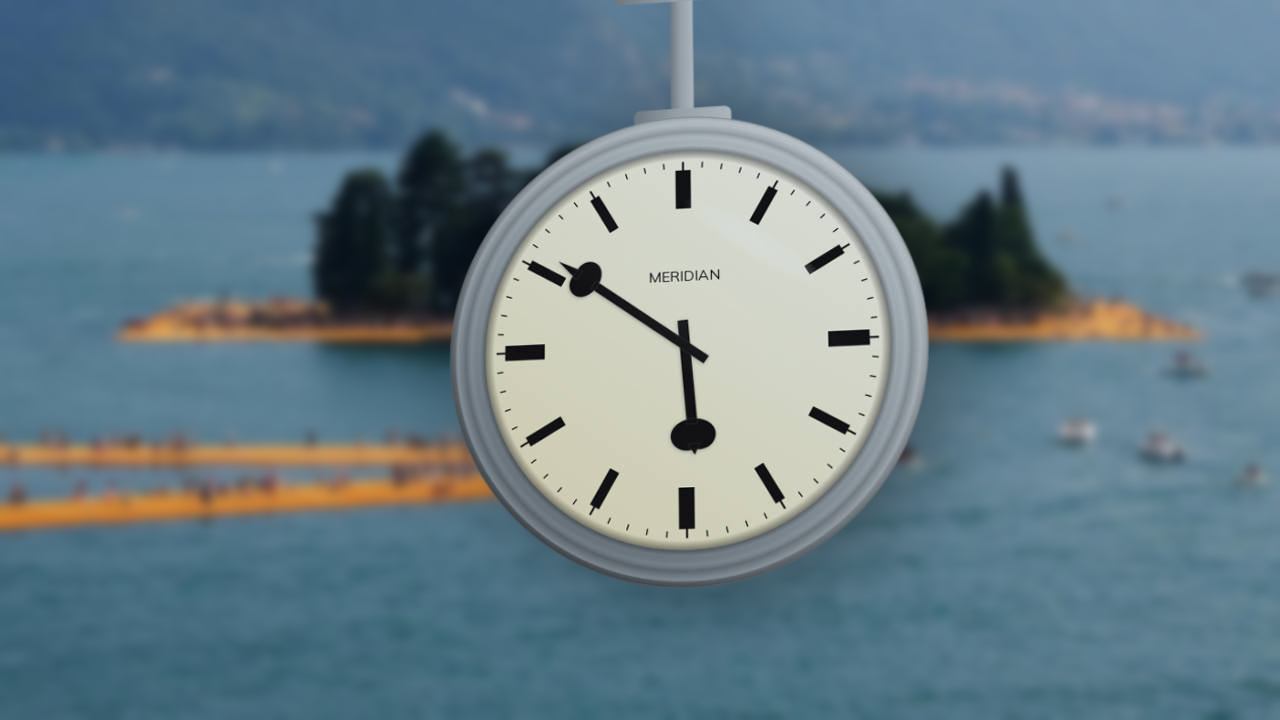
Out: **5:51**
